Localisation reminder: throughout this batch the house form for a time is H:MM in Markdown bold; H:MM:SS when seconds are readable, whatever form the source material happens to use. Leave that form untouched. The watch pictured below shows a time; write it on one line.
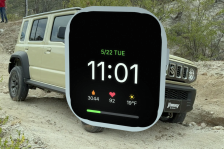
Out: **11:01**
